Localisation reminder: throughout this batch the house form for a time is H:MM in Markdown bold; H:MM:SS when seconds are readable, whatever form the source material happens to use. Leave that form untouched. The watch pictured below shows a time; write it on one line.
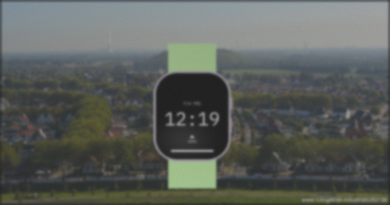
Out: **12:19**
